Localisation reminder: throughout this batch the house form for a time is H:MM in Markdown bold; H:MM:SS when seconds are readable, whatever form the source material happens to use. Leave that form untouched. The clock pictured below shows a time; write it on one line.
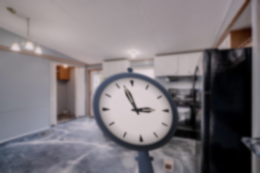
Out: **2:57**
